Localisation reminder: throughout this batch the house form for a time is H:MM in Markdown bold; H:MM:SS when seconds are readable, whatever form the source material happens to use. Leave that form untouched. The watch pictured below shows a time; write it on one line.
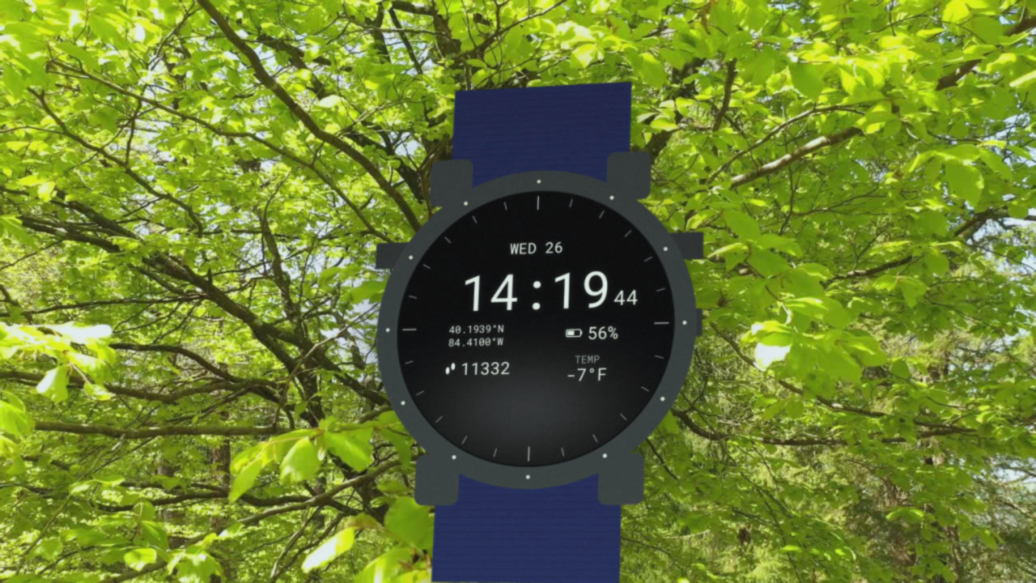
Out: **14:19:44**
